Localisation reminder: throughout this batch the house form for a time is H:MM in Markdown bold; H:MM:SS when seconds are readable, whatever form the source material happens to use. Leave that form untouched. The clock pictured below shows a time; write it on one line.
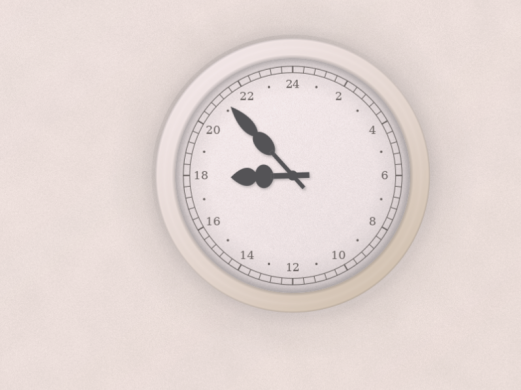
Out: **17:53**
